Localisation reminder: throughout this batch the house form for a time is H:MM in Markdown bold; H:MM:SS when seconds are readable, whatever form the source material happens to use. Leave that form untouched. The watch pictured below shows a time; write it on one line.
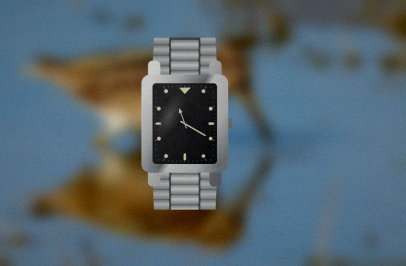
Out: **11:20**
